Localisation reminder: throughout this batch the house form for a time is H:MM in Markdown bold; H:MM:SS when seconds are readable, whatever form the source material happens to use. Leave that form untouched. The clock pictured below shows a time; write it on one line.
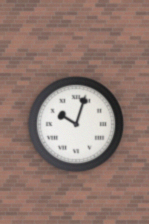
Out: **10:03**
